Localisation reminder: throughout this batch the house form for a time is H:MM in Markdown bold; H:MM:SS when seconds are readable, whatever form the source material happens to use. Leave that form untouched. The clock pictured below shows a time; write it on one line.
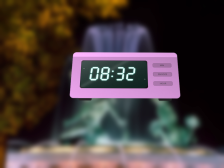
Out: **8:32**
